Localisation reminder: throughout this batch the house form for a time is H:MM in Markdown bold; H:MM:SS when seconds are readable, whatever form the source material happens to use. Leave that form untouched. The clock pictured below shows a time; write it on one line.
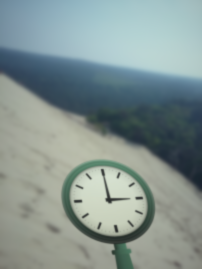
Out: **3:00**
